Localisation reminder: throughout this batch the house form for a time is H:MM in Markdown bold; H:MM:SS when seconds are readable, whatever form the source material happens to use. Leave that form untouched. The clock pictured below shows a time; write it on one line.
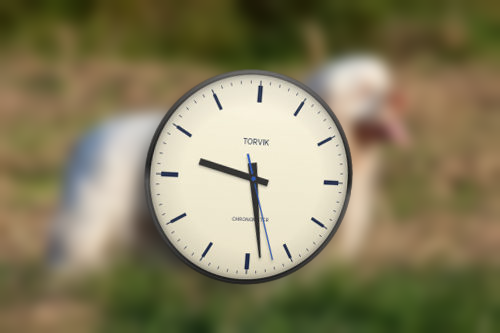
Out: **9:28:27**
